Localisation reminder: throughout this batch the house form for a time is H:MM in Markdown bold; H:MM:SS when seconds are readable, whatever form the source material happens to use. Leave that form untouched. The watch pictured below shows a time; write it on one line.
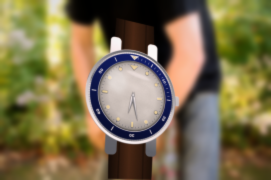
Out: **6:28**
